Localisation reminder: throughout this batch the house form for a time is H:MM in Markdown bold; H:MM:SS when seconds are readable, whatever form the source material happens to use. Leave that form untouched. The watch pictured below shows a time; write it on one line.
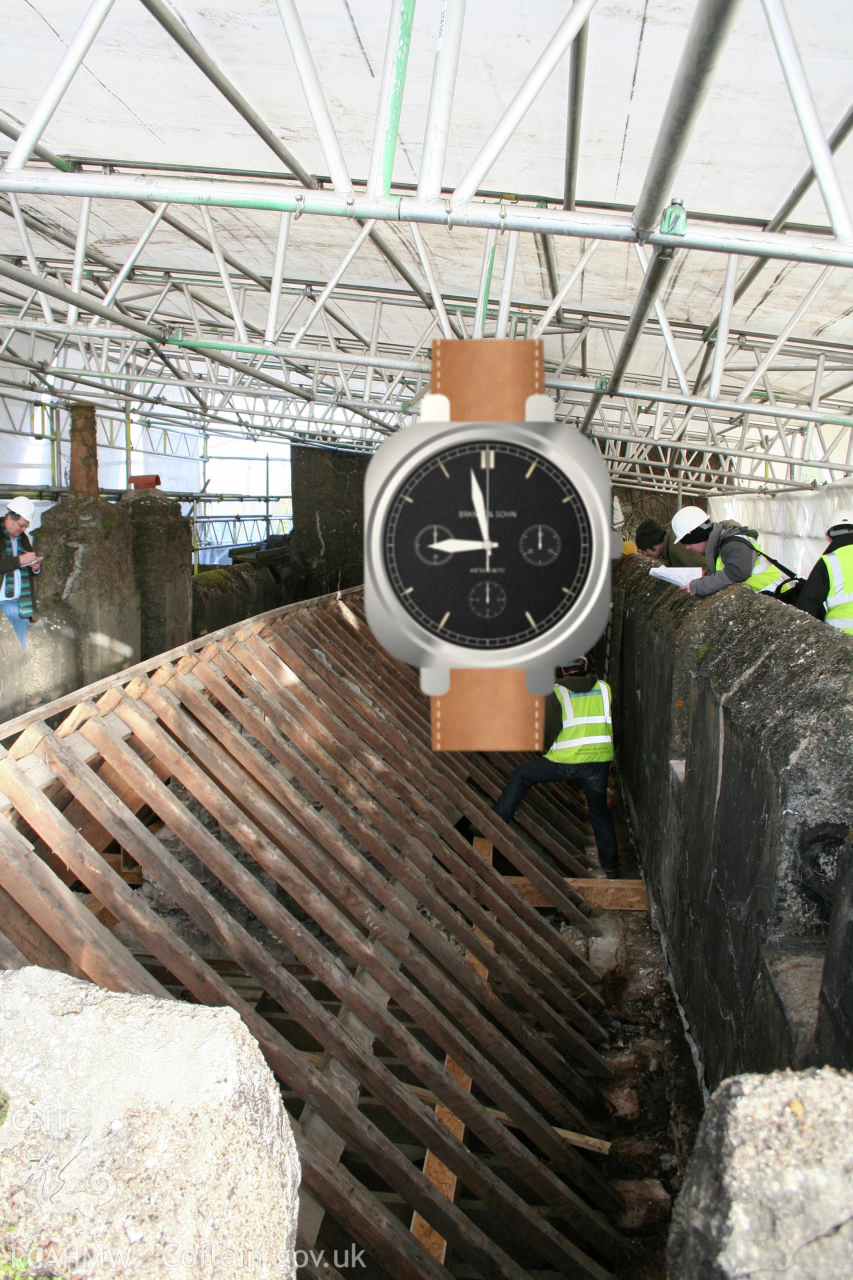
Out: **8:58**
